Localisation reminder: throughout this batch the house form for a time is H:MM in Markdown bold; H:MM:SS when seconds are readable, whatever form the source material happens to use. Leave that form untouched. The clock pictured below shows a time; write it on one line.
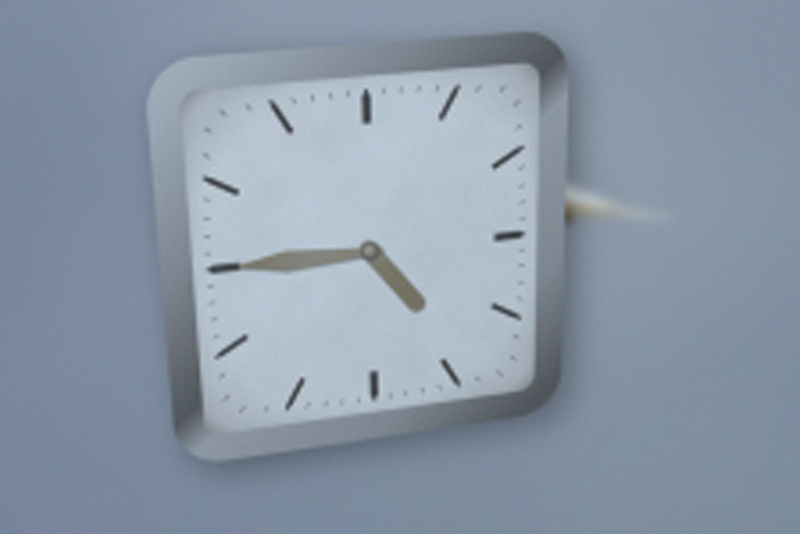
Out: **4:45**
